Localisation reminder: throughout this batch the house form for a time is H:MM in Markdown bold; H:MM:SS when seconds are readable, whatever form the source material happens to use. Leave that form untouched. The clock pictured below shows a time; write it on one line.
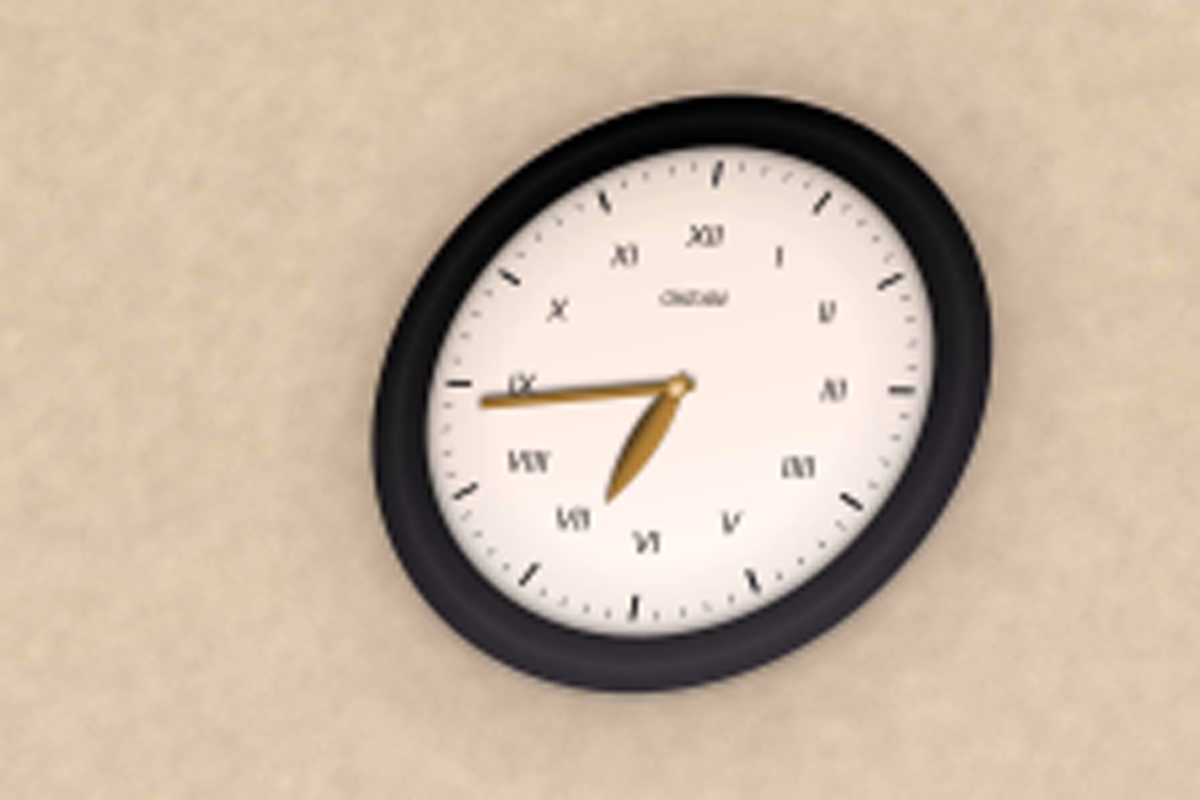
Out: **6:44**
